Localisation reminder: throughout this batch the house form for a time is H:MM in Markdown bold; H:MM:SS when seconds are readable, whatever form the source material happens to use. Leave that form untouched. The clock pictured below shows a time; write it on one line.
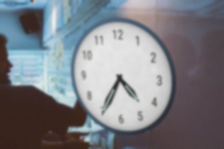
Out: **4:35**
